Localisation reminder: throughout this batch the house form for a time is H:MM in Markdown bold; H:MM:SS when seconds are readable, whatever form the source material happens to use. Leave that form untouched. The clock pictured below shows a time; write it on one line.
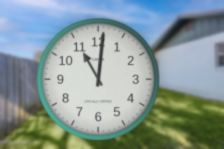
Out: **11:01**
